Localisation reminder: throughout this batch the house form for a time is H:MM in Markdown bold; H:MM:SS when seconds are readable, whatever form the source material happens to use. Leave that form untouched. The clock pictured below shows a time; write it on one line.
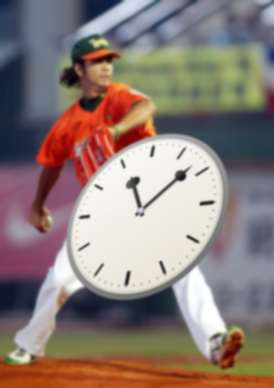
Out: **11:08**
